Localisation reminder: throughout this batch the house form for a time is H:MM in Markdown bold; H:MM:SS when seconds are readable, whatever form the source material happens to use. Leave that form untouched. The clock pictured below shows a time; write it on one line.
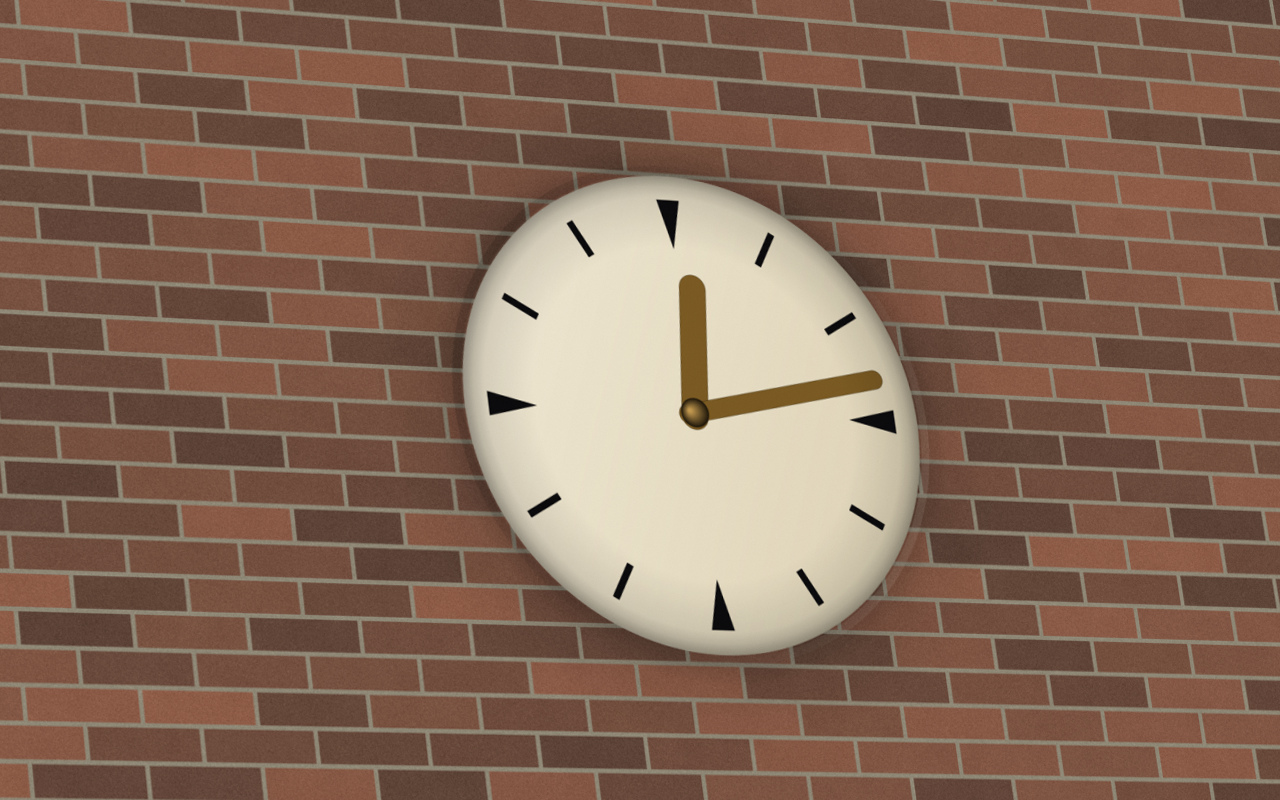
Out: **12:13**
